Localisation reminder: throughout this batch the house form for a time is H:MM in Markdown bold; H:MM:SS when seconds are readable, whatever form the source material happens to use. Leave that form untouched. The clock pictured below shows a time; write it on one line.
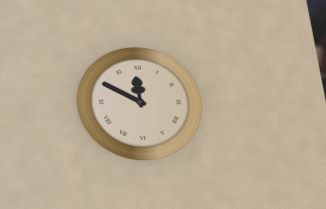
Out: **11:50**
